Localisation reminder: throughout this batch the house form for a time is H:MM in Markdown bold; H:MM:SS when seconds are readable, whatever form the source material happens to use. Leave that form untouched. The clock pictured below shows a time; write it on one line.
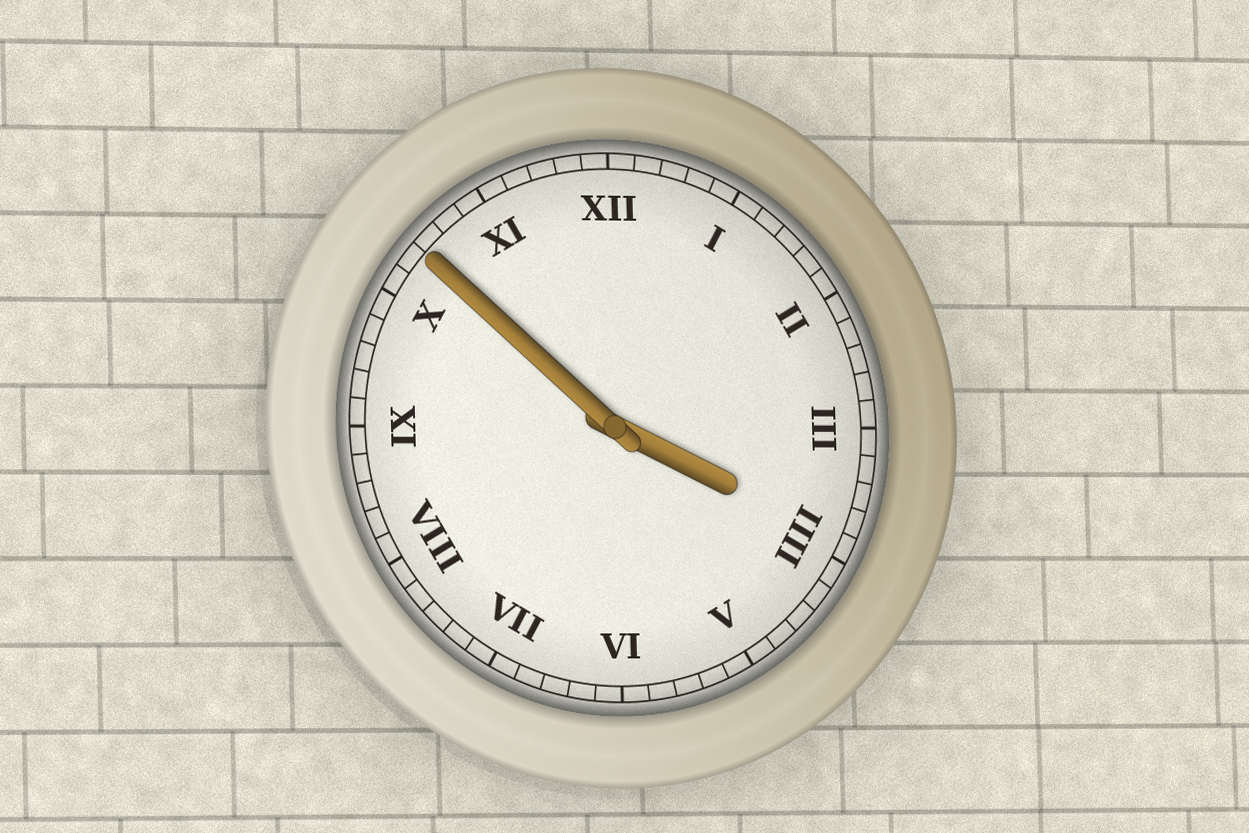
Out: **3:52**
